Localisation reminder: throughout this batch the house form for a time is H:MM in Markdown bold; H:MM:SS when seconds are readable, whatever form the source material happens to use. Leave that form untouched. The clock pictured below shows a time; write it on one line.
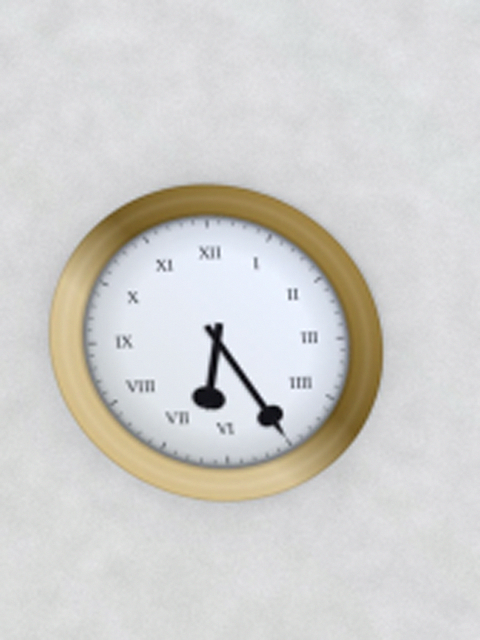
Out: **6:25**
